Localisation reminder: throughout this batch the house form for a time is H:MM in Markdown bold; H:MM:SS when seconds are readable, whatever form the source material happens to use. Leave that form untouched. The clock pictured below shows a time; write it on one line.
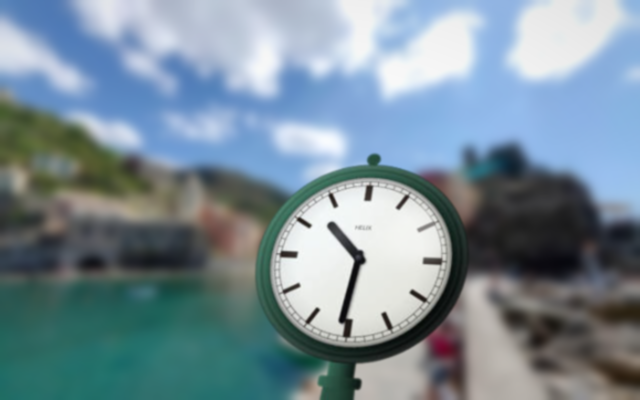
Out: **10:31**
